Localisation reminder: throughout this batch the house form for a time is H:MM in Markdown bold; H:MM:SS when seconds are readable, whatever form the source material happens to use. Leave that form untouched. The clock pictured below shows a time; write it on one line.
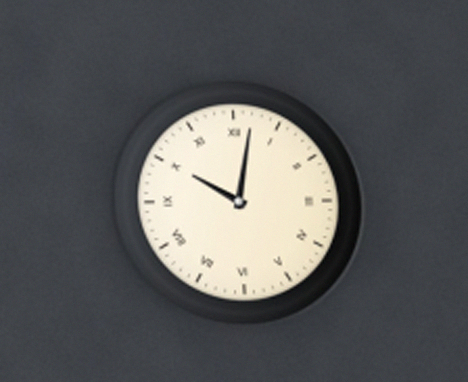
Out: **10:02**
